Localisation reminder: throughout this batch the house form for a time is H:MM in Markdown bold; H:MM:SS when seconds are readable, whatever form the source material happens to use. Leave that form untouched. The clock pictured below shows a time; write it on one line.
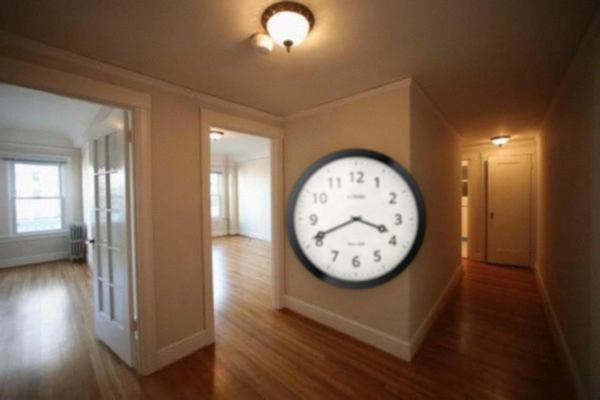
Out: **3:41**
